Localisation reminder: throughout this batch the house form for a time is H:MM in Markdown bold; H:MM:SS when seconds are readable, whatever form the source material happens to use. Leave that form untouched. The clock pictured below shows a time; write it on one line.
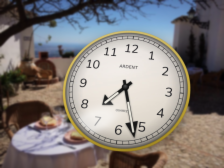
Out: **7:27**
